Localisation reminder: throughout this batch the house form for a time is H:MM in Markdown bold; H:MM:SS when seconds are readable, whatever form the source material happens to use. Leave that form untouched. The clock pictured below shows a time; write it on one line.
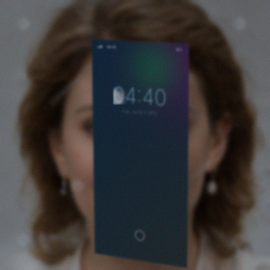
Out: **4:40**
